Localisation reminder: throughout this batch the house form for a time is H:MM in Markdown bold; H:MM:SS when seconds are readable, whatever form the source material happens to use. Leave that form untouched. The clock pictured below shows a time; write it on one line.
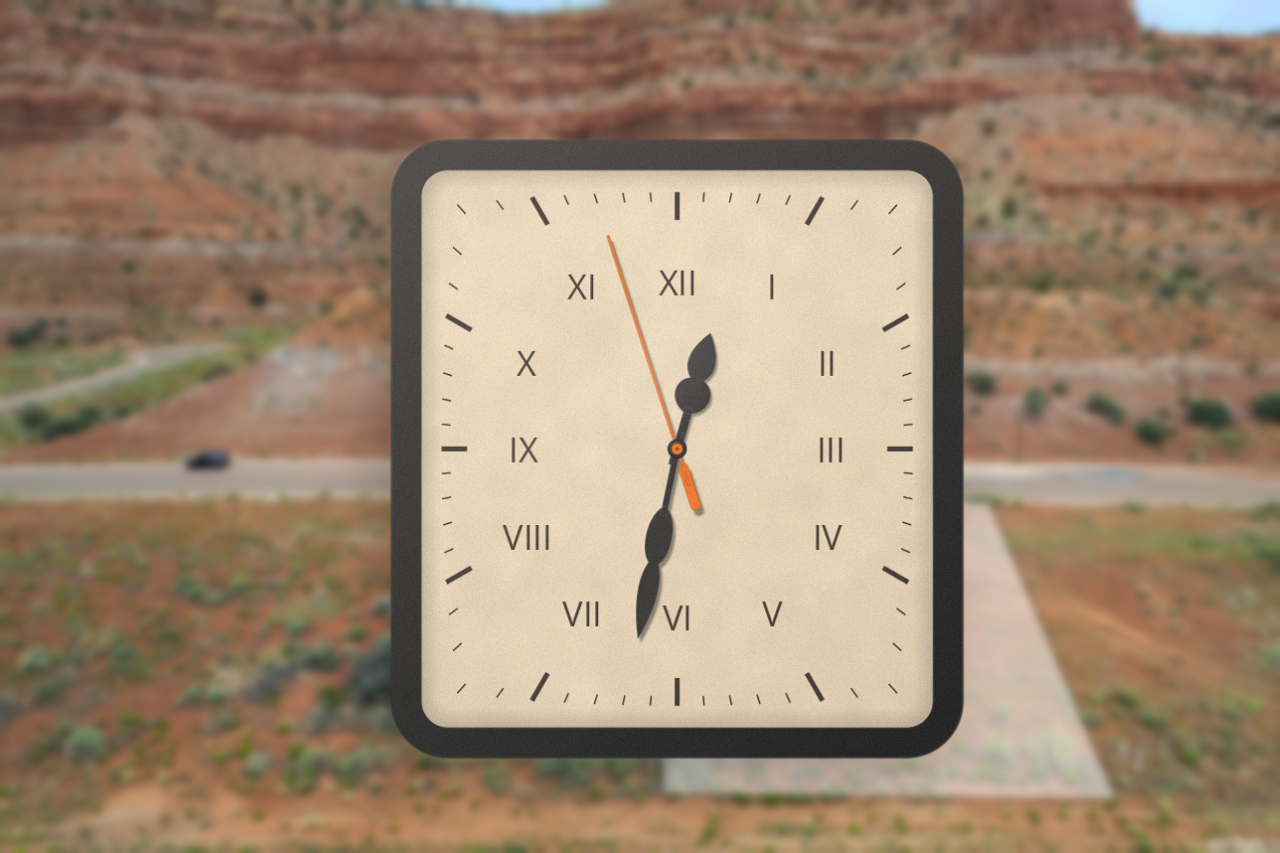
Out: **12:31:57**
